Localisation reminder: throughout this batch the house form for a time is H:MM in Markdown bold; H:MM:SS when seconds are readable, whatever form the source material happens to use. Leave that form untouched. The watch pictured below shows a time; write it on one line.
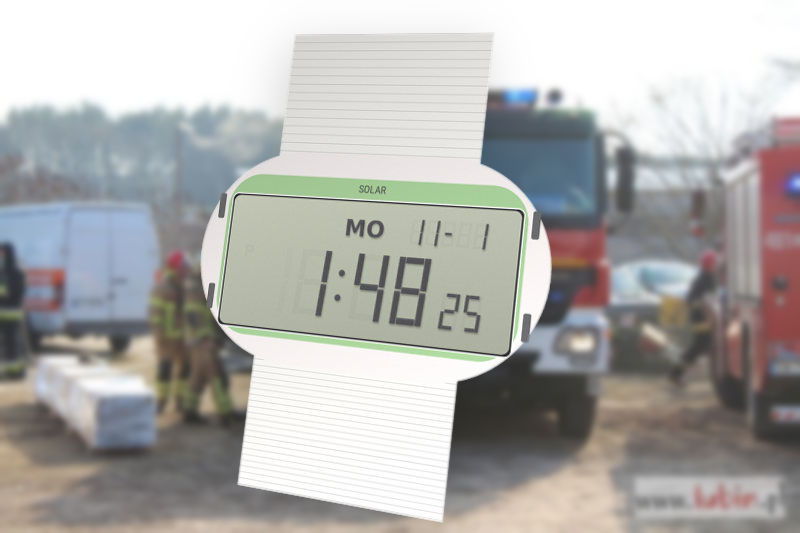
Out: **1:48:25**
